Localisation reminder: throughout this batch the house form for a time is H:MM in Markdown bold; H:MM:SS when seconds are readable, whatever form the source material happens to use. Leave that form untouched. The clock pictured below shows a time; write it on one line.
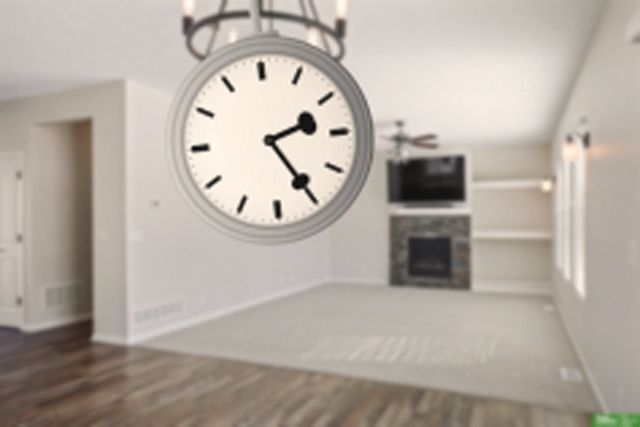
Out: **2:25**
